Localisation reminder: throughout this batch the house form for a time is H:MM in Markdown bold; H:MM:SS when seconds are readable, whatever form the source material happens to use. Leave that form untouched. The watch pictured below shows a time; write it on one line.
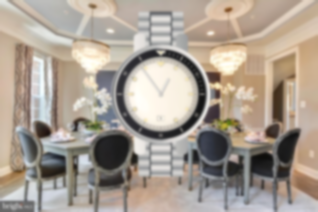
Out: **12:54**
